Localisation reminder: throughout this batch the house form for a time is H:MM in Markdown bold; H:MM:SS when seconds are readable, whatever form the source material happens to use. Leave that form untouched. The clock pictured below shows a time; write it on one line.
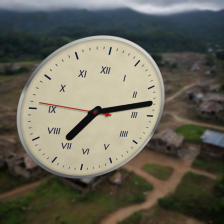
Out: **7:12:46**
